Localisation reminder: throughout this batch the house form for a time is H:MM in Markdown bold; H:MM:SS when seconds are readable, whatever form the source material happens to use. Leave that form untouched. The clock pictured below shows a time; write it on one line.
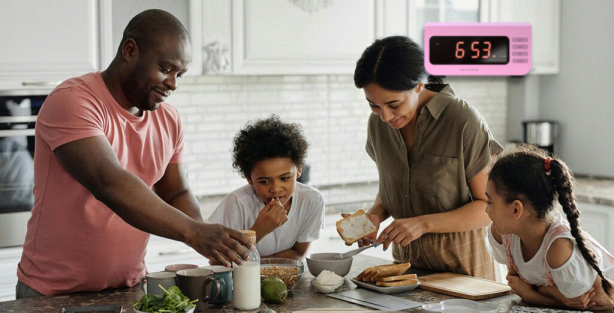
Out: **6:53**
